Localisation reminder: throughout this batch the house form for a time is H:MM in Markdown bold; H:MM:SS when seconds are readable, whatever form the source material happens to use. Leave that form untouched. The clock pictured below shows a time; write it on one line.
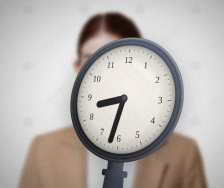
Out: **8:32**
